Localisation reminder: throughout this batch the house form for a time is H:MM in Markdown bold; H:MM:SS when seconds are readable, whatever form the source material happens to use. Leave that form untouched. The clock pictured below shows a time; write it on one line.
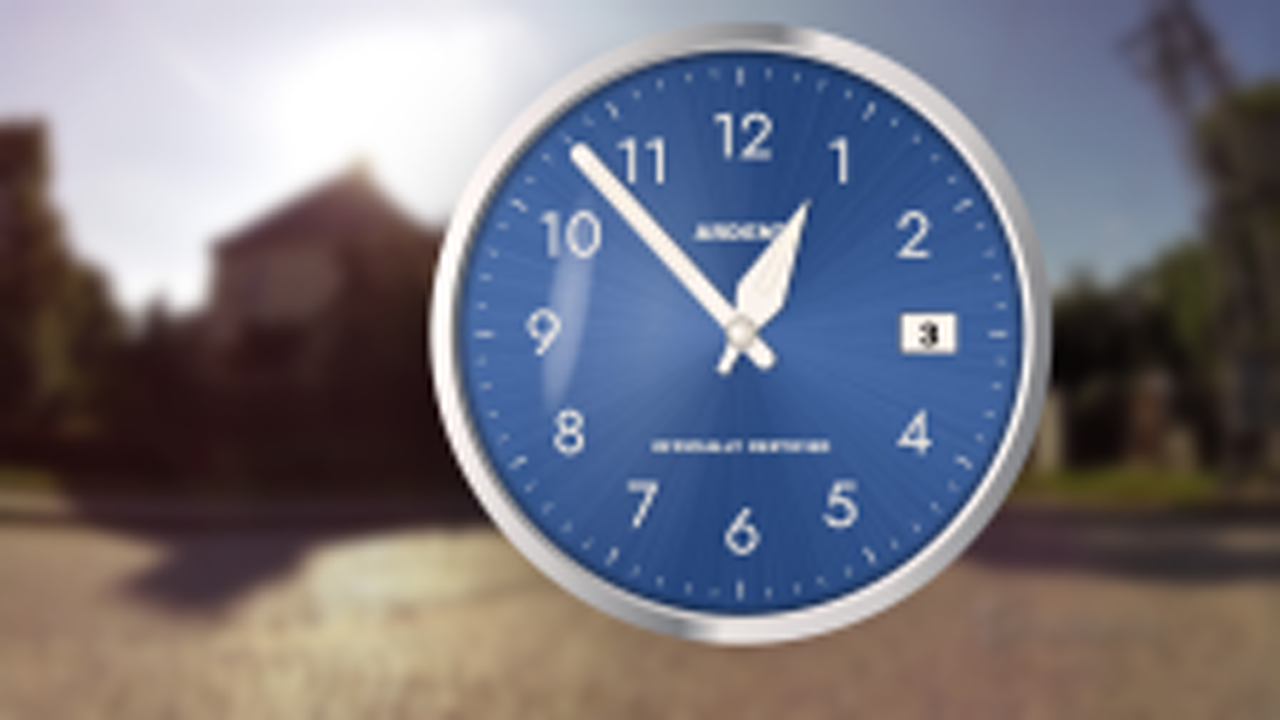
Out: **12:53**
